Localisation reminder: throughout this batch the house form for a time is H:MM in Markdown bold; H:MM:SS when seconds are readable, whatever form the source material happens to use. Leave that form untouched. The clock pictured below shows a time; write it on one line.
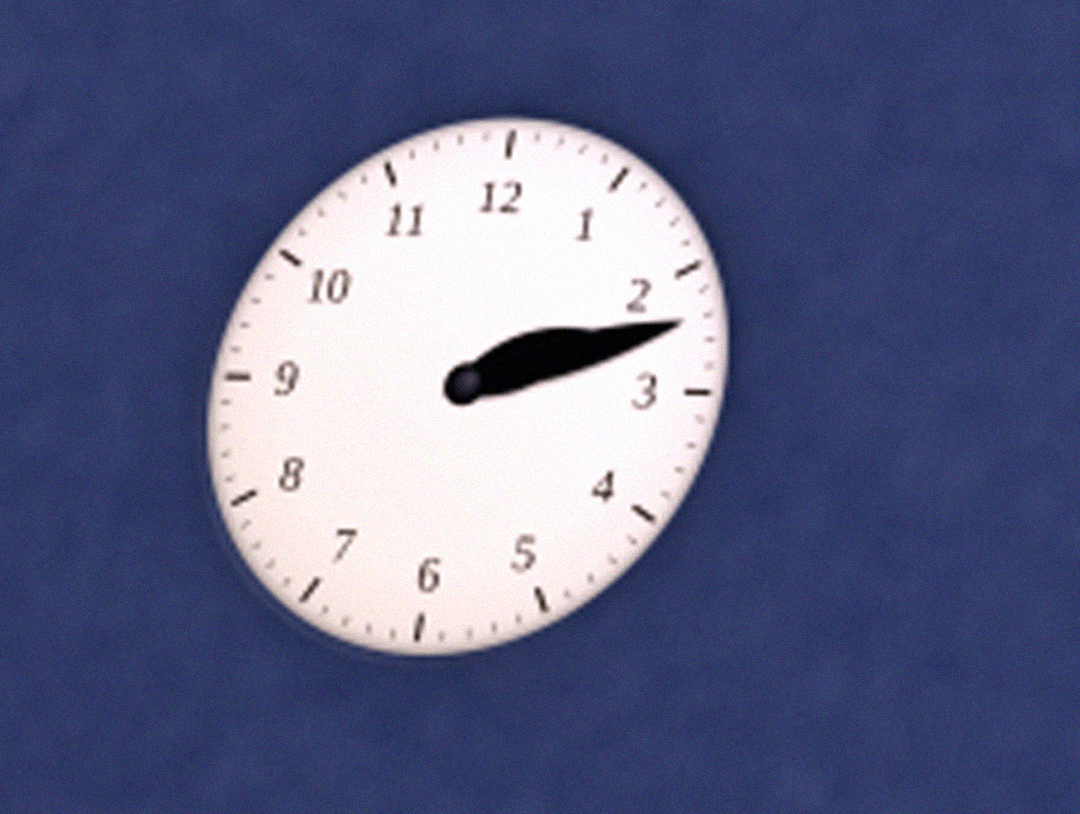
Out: **2:12**
